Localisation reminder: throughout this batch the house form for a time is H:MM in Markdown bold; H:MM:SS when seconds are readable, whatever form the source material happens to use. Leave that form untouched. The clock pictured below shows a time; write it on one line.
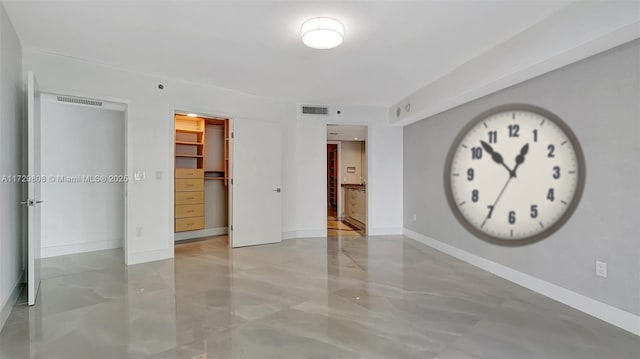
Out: **12:52:35**
